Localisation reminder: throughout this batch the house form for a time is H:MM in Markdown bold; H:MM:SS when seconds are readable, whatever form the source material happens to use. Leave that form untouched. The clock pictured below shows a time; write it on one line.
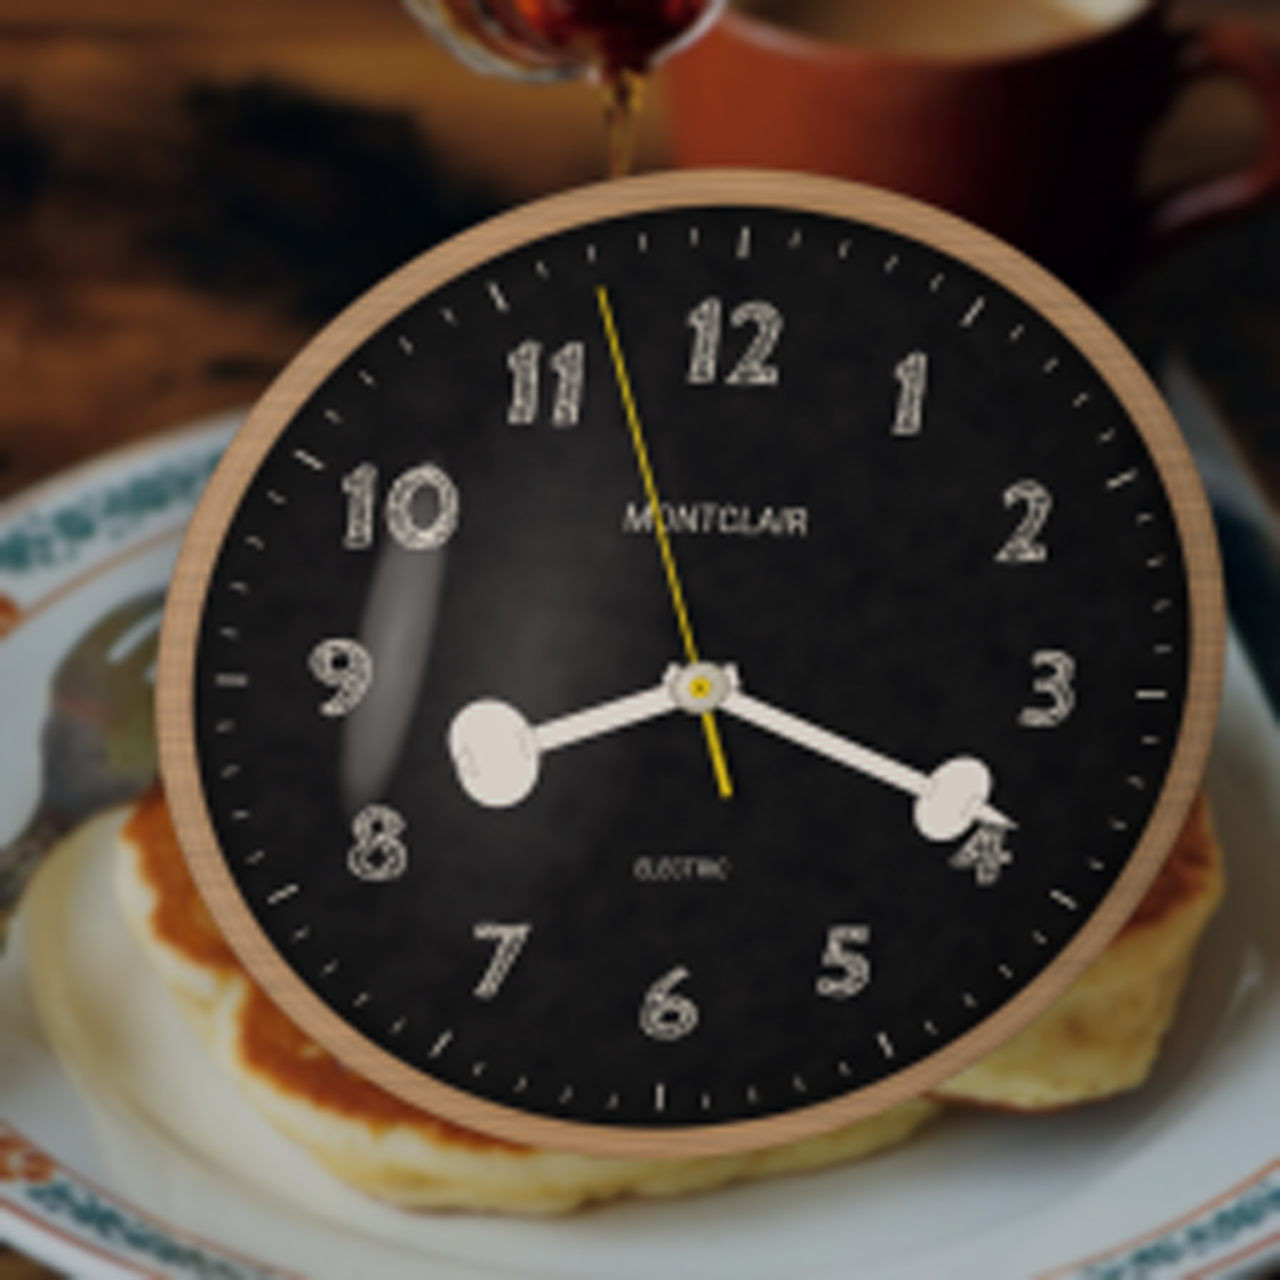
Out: **8:18:57**
